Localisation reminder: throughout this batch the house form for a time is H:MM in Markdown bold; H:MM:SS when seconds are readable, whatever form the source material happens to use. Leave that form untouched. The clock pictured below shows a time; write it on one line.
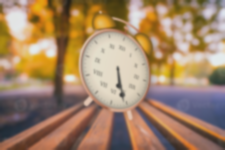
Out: **5:26**
